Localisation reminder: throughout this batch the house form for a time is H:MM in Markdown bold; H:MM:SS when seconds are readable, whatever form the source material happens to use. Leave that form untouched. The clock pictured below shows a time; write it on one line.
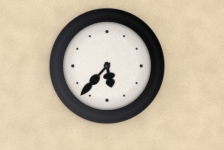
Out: **5:37**
